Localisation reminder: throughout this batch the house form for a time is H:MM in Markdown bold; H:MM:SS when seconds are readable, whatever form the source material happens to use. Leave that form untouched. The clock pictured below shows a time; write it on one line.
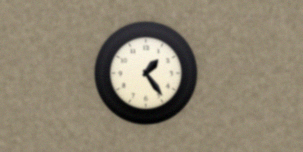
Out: **1:24**
